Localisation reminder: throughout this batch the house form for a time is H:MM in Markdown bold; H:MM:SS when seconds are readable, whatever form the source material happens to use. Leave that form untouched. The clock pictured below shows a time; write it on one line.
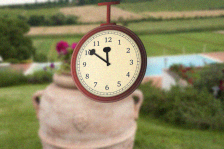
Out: **11:51**
